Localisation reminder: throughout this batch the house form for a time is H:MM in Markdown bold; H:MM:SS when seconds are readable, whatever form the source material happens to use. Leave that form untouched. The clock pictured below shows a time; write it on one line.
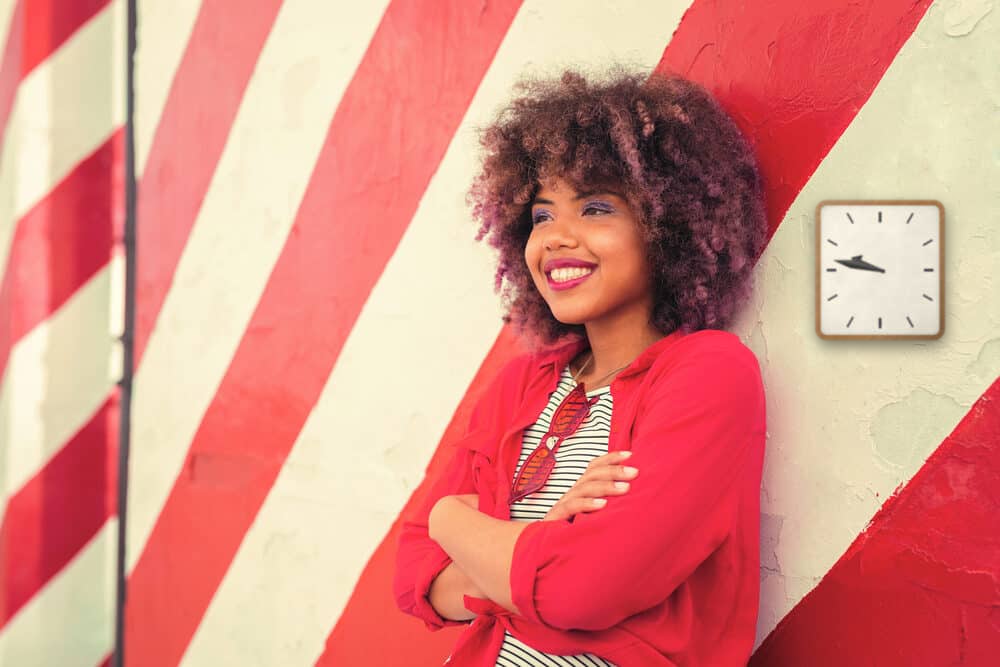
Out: **9:47**
